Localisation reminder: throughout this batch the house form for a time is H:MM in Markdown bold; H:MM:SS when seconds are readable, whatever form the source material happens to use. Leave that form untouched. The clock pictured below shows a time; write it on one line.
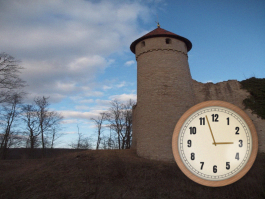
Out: **2:57**
